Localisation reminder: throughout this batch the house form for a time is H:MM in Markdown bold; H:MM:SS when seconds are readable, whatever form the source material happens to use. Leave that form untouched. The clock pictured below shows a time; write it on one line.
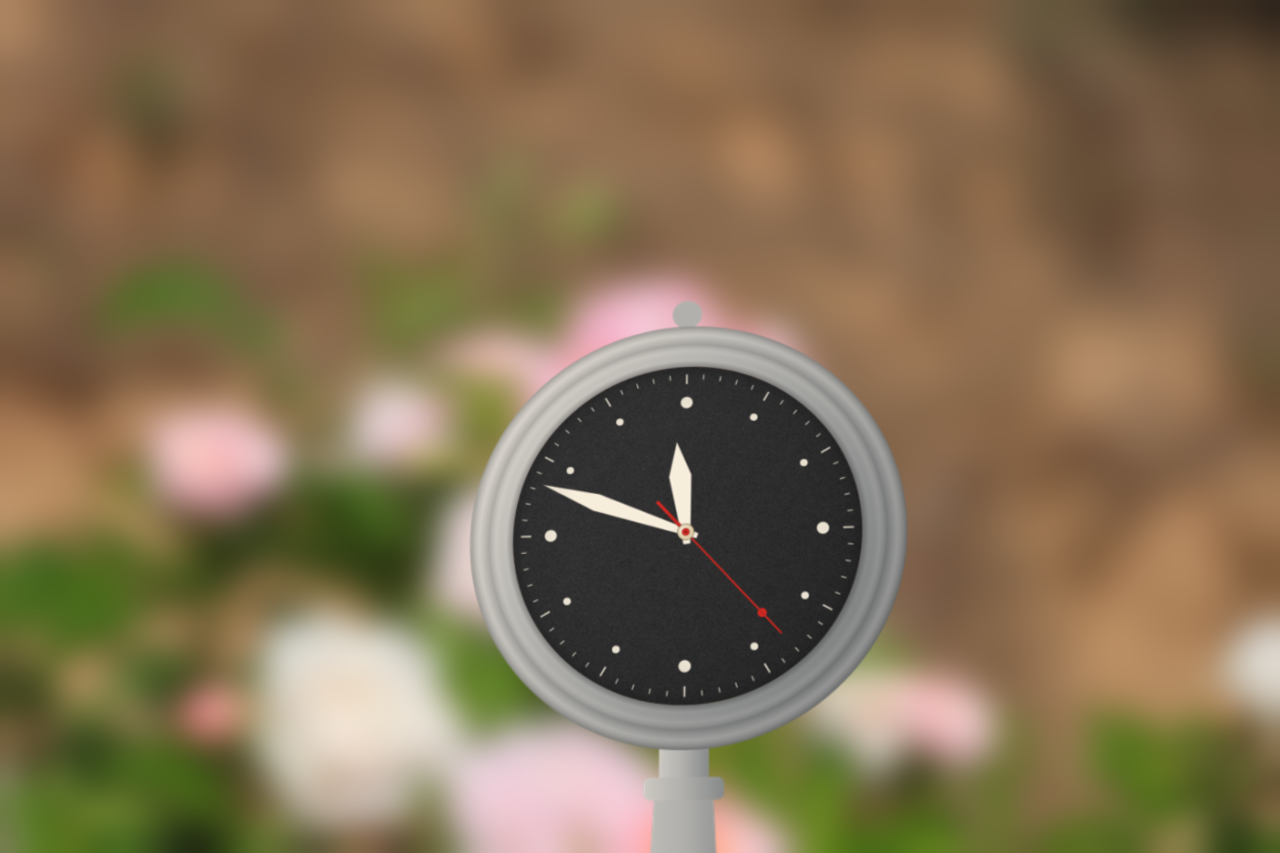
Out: **11:48:23**
